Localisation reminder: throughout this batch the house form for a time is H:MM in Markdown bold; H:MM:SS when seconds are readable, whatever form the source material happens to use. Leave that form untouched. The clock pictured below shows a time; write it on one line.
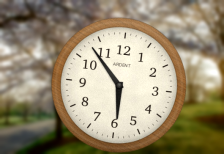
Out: **5:53**
